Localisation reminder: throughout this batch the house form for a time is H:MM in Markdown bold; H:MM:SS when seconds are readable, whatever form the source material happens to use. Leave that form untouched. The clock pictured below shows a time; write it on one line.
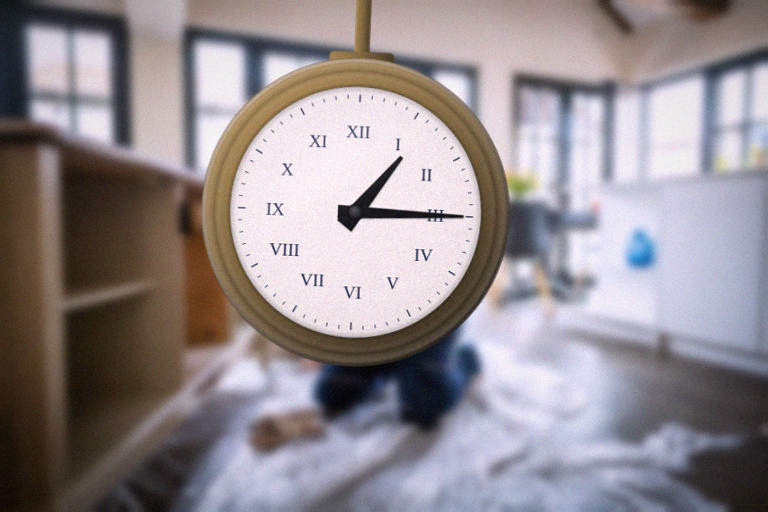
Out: **1:15**
